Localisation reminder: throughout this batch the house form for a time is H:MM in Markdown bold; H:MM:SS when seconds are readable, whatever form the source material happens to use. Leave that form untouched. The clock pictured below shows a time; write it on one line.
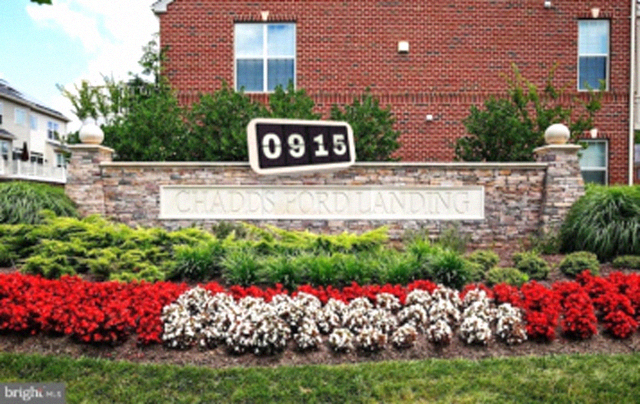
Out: **9:15**
